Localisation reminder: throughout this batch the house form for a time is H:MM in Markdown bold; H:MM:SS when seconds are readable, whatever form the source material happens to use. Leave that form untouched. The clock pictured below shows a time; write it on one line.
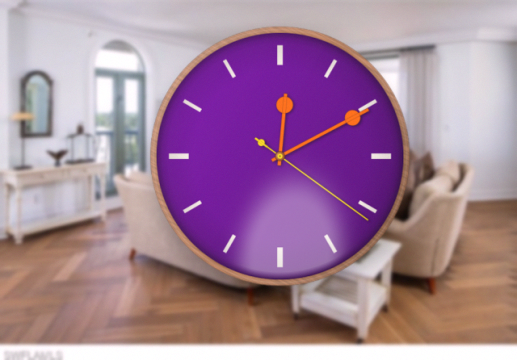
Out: **12:10:21**
